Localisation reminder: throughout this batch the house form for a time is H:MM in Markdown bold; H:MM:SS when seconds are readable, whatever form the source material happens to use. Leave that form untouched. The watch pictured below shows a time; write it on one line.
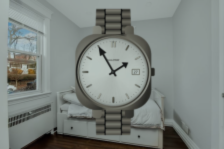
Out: **1:55**
